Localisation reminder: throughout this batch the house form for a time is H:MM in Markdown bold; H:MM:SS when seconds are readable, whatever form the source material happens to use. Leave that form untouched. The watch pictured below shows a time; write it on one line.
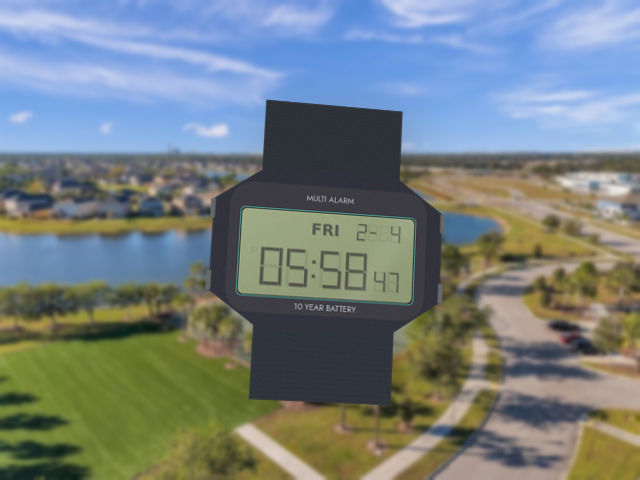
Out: **5:58:47**
